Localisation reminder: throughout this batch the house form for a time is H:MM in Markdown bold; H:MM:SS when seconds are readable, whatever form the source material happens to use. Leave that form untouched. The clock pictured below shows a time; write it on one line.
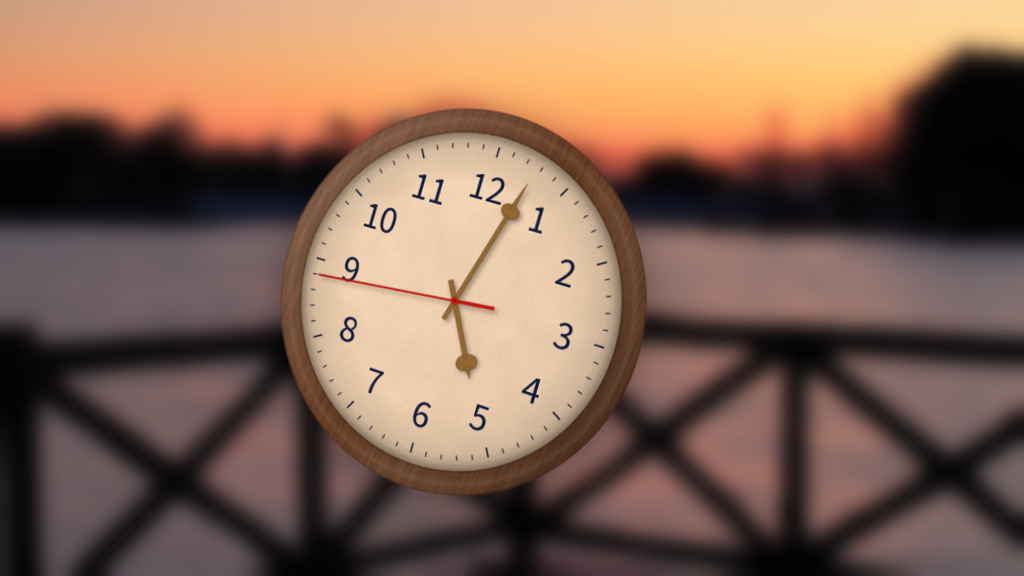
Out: **5:02:44**
